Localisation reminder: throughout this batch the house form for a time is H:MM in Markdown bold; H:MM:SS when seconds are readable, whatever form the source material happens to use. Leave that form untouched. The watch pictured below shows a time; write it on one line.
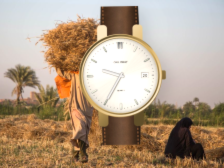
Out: **9:35**
